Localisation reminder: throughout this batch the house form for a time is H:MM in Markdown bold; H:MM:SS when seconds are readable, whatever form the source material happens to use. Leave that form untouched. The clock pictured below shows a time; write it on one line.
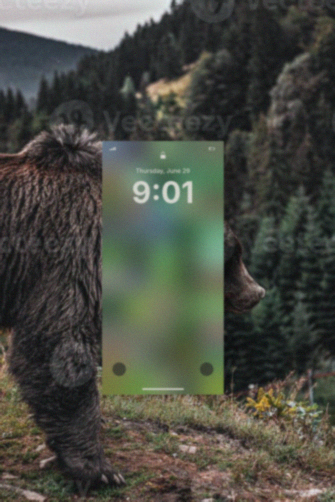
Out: **9:01**
